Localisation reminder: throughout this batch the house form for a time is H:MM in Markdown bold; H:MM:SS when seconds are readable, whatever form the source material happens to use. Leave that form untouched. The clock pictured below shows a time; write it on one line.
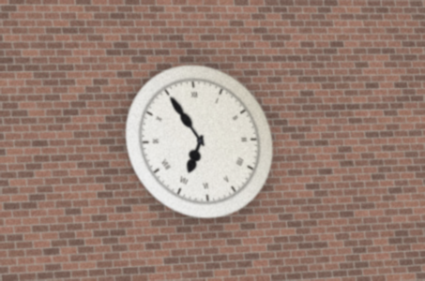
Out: **6:55**
